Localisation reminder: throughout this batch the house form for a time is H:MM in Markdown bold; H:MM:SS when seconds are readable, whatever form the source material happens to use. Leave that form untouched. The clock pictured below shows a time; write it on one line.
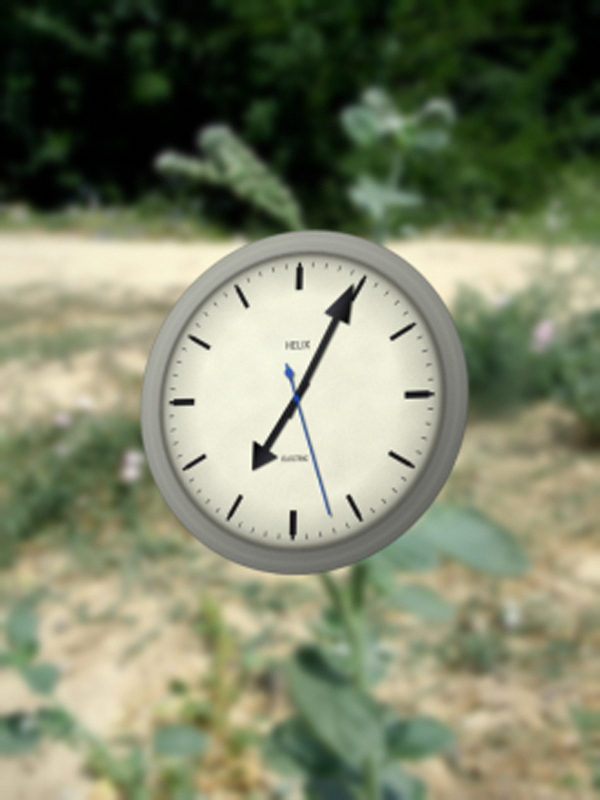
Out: **7:04:27**
